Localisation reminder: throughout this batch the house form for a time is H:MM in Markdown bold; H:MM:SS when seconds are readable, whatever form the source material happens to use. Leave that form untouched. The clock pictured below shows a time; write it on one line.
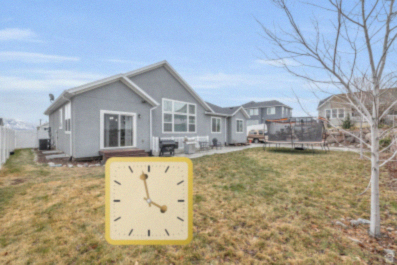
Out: **3:58**
